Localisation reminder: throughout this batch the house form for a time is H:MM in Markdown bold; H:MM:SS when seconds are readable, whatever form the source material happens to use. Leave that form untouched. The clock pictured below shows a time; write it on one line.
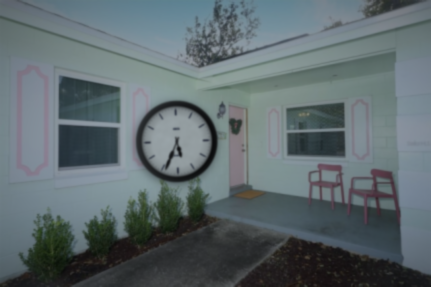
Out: **5:34**
